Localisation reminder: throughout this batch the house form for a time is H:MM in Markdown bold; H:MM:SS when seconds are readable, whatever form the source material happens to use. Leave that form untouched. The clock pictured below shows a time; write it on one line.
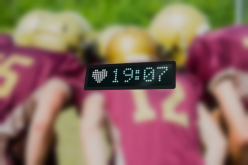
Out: **19:07**
